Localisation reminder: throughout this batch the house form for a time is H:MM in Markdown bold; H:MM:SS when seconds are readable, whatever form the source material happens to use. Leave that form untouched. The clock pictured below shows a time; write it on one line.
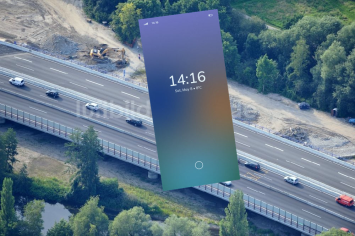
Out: **14:16**
